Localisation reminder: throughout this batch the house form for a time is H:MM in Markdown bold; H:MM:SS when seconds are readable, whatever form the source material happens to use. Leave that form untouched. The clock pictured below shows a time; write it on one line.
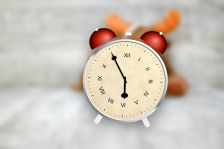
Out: **5:55**
